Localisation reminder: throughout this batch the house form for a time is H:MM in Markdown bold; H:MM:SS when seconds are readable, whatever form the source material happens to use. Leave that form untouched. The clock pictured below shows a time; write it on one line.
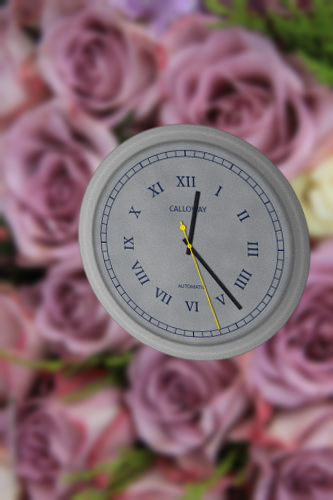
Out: **12:23:27**
